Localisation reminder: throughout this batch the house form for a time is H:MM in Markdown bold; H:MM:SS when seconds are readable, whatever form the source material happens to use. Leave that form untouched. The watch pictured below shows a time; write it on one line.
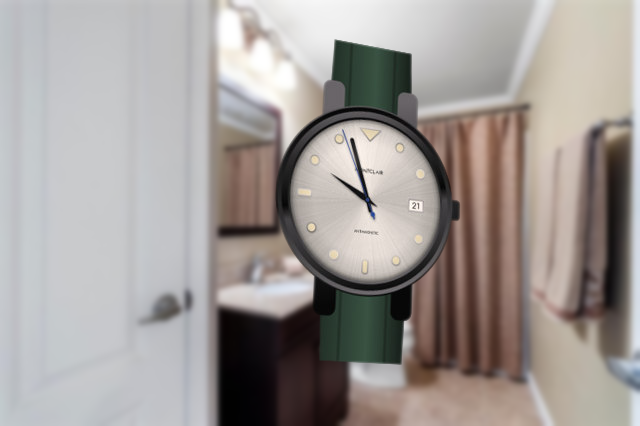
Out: **9:56:56**
